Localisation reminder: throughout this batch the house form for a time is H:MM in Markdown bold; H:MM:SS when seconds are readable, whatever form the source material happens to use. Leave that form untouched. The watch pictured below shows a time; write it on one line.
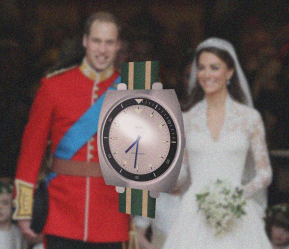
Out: **7:31**
